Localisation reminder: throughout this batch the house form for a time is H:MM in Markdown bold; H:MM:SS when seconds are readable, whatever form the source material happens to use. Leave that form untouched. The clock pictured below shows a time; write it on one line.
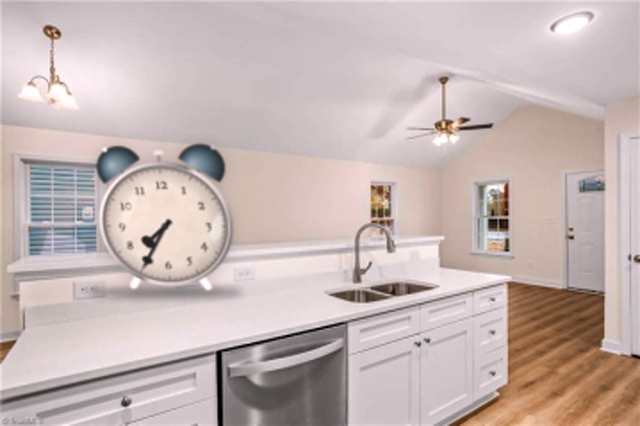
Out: **7:35**
